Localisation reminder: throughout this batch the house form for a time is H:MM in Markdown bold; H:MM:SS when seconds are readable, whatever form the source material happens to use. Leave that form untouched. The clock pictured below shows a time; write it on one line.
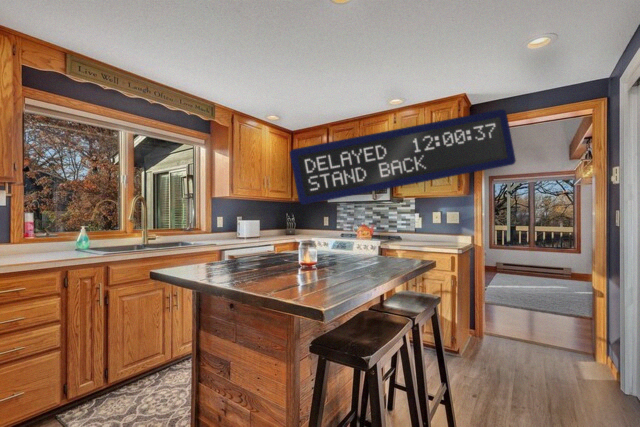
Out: **12:00:37**
